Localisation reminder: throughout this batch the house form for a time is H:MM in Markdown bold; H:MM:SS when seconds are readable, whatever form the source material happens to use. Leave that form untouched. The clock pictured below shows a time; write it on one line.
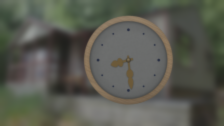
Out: **8:29**
